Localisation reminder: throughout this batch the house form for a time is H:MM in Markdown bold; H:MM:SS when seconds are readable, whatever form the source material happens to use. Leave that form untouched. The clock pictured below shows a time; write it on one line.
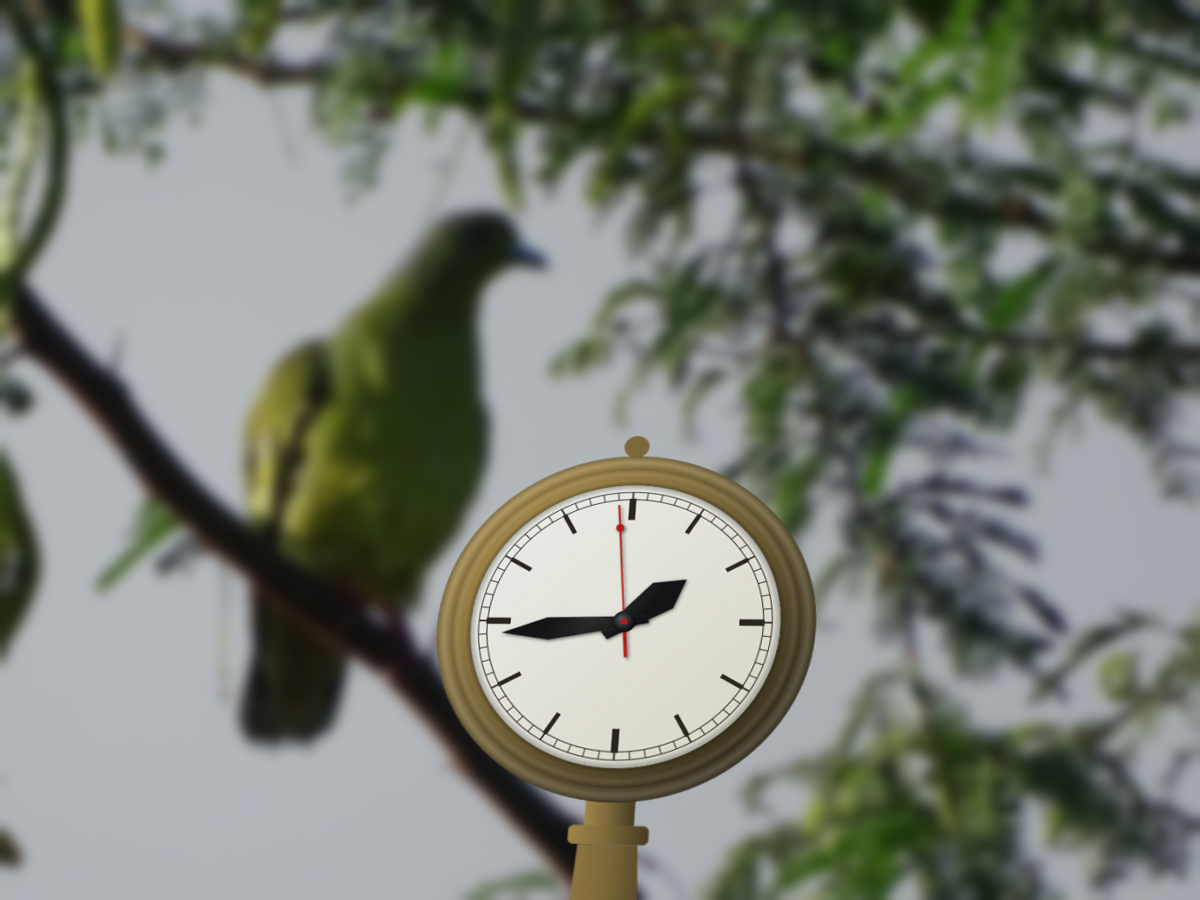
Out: **1:43:59**
